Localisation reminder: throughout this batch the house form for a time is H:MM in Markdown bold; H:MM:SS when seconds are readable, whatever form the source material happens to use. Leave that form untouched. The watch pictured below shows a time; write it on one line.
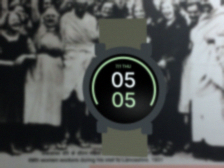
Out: **5:05**
